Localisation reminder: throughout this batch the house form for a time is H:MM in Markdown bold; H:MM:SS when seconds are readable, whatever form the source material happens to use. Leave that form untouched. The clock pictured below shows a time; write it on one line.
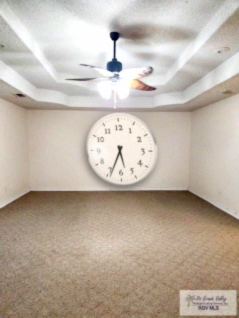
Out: **5:34**
